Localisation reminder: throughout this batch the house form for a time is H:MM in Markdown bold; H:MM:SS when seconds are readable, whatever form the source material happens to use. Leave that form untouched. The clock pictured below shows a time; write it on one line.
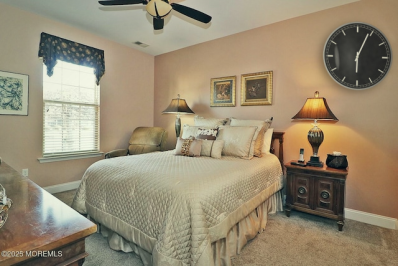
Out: **6:04**
